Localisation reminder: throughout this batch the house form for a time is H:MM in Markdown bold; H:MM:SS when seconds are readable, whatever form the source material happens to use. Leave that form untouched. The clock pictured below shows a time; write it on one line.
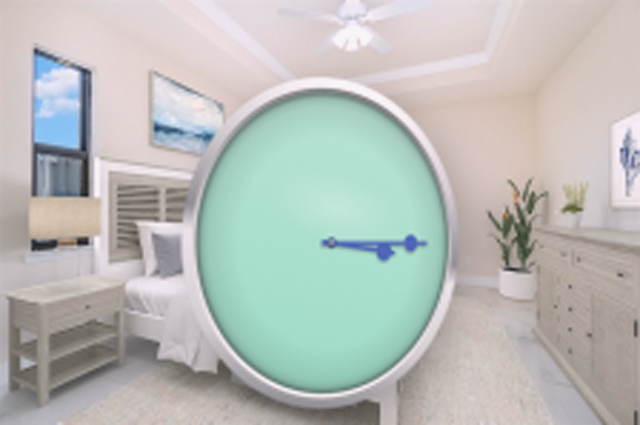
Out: **3:15**
